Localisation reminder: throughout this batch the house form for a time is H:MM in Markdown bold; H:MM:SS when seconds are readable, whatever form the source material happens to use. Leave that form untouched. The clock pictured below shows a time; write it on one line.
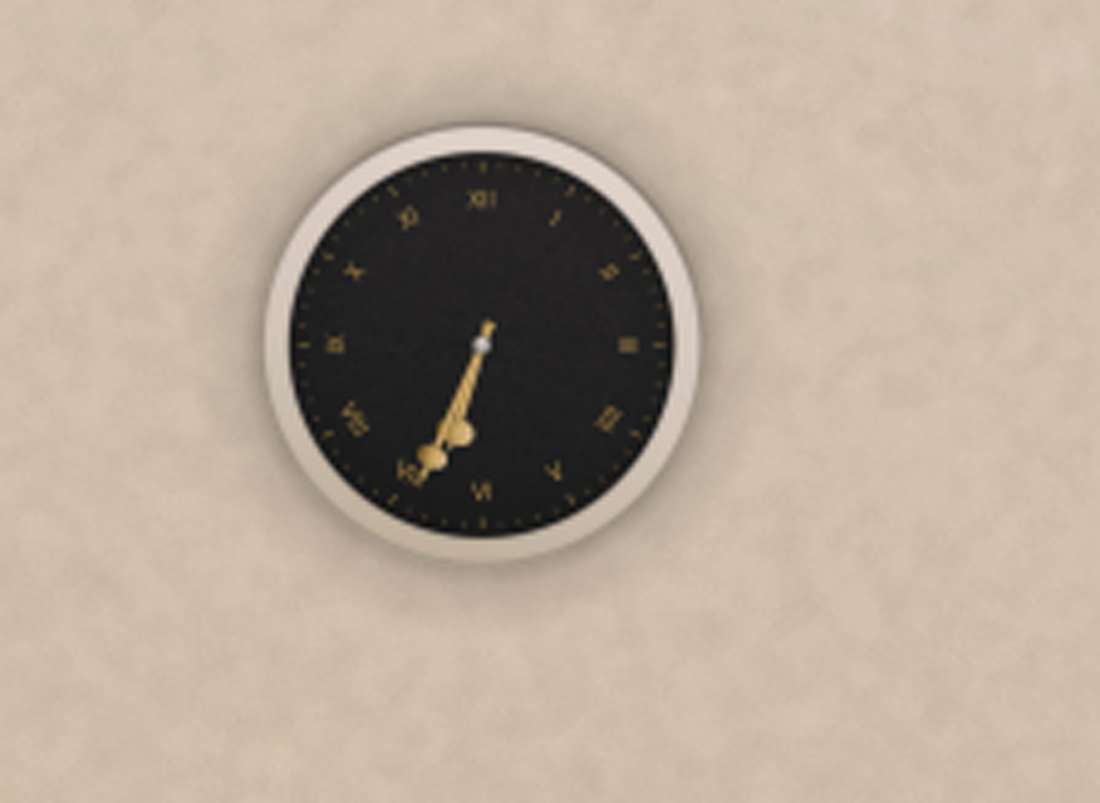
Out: **6:34**
